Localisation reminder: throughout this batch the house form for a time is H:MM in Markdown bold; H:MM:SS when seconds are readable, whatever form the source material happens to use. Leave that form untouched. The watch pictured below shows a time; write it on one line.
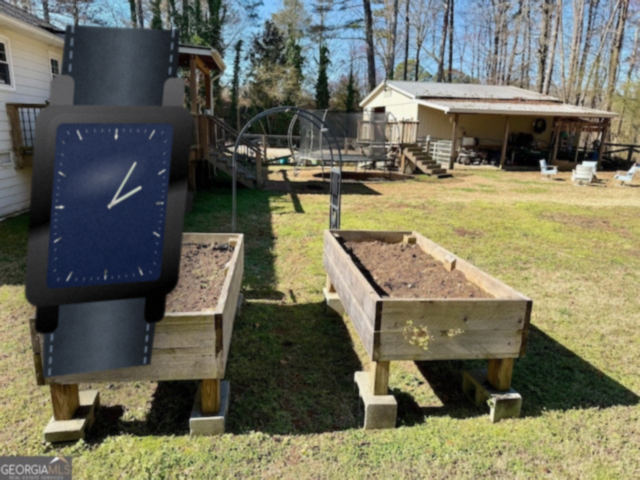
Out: **2:05**
